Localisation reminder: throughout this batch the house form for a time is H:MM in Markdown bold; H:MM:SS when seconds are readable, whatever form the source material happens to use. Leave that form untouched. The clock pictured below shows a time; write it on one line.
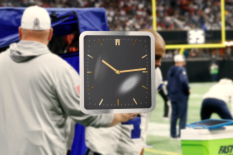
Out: **10:14**
